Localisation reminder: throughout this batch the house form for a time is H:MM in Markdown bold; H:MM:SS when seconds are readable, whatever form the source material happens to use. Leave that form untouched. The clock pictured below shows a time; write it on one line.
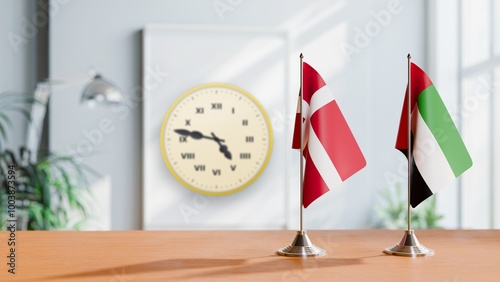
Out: **4:47**
